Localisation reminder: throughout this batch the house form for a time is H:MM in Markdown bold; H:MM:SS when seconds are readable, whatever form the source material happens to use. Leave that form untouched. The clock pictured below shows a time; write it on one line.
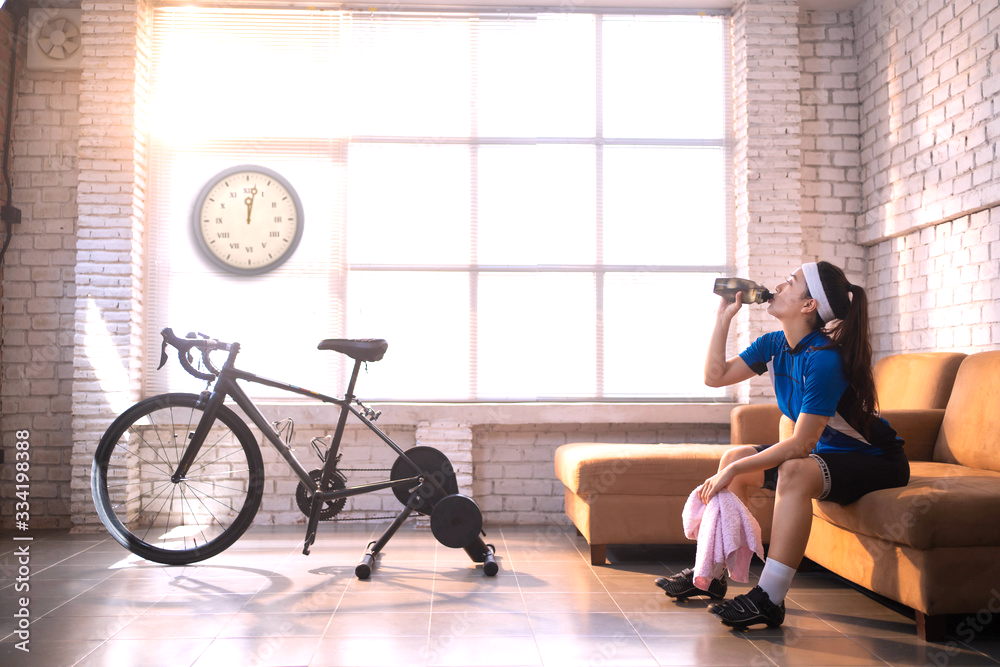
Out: **12:02**
